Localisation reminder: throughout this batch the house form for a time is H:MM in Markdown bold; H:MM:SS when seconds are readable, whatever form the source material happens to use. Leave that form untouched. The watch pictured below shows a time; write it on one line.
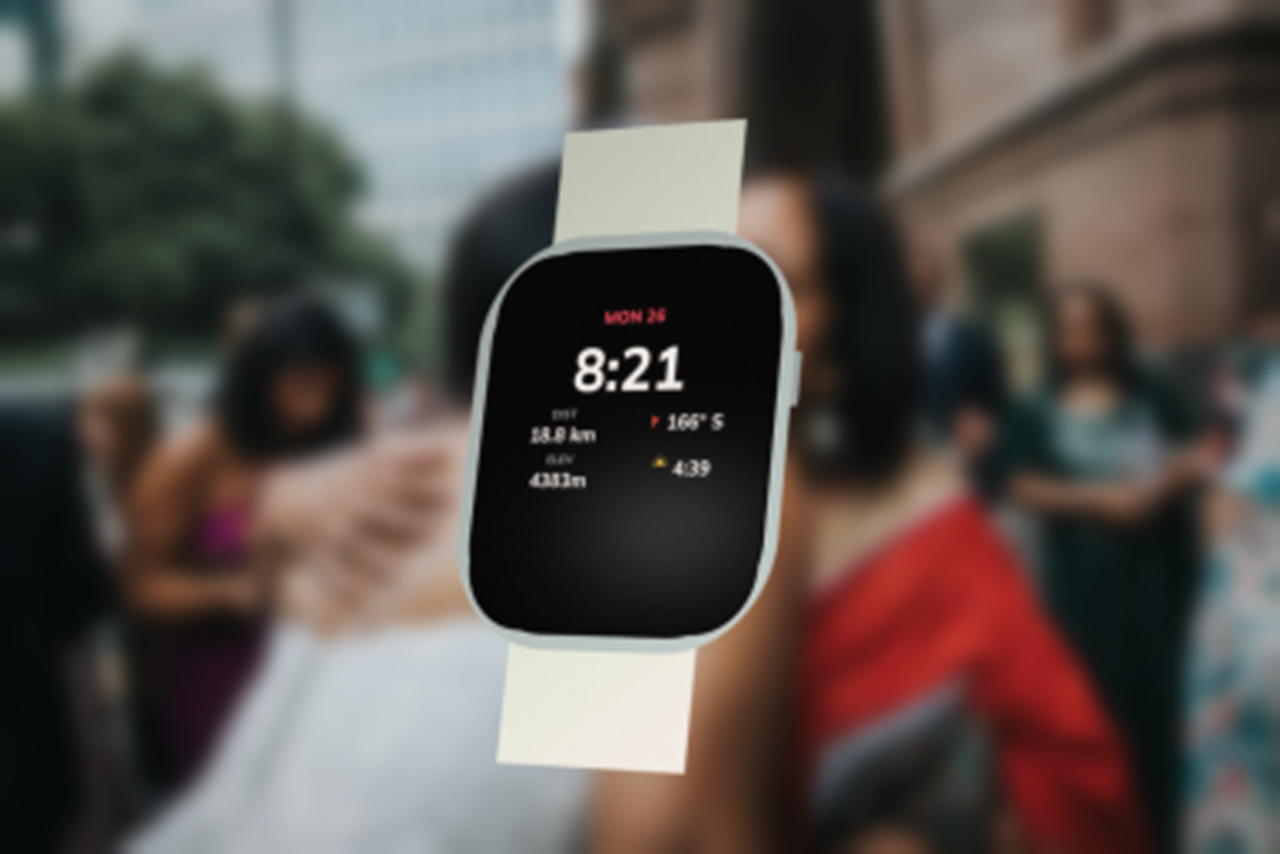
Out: **8:21**
